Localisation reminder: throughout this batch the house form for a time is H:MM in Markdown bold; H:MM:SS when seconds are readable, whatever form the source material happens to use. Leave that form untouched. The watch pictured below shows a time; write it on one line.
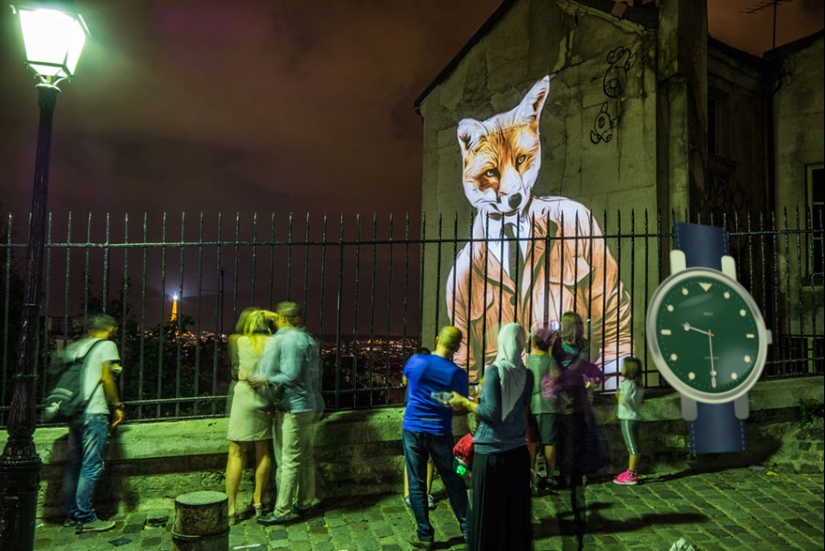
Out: **9:30**
